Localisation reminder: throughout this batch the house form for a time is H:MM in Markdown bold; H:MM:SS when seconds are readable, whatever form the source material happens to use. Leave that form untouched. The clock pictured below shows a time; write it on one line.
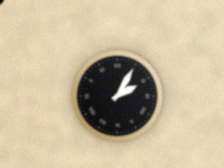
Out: **2:05**
